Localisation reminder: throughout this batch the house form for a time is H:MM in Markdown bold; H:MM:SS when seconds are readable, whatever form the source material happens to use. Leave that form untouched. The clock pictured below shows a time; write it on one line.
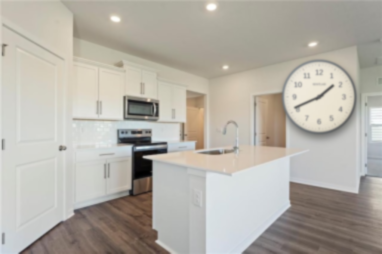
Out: **1:41**
